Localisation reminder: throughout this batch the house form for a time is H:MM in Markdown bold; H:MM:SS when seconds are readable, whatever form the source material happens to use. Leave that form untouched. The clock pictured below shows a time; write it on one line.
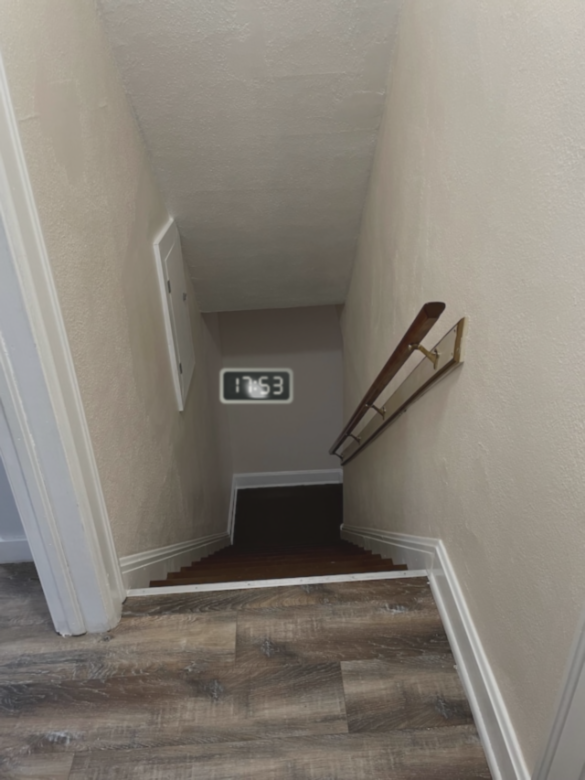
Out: **17:53**
